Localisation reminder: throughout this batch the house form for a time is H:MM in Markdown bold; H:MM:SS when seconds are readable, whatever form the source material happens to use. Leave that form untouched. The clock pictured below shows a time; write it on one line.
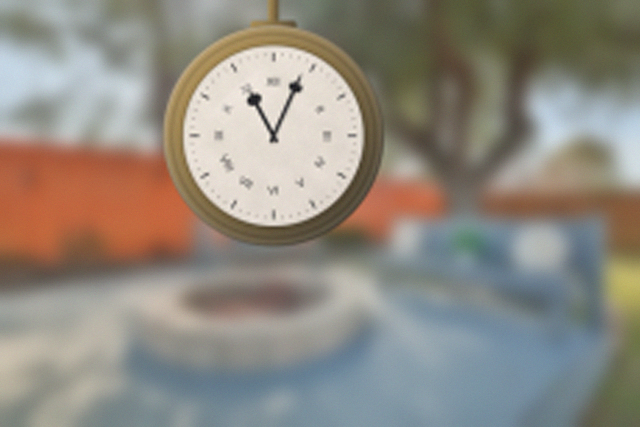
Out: **11:04**
